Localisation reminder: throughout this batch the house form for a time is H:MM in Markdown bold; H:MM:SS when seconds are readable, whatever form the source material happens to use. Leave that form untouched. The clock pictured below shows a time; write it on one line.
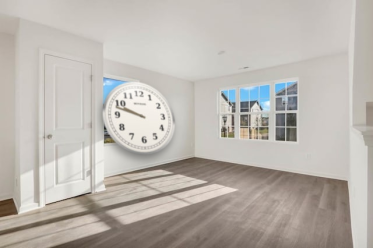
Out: **9:48**
